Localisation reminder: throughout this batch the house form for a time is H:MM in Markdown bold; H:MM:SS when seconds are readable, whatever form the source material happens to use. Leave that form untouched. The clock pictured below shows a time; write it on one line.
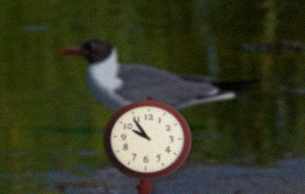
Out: **9:54**
